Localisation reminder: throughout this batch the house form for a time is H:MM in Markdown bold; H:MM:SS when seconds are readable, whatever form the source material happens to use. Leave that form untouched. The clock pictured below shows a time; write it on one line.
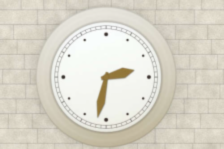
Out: **2:32**
